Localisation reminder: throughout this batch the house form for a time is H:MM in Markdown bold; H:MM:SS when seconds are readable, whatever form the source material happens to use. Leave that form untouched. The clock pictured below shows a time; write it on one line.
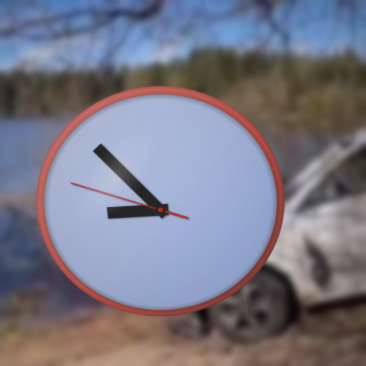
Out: **8:52:48**
